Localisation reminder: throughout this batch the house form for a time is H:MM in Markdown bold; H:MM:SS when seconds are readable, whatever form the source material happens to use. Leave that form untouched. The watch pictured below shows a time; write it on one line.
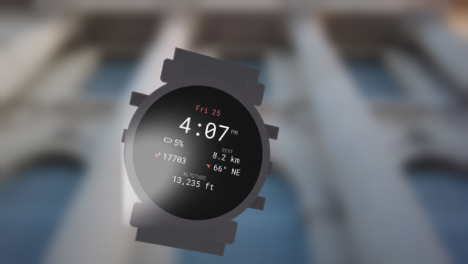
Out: **4:07**
